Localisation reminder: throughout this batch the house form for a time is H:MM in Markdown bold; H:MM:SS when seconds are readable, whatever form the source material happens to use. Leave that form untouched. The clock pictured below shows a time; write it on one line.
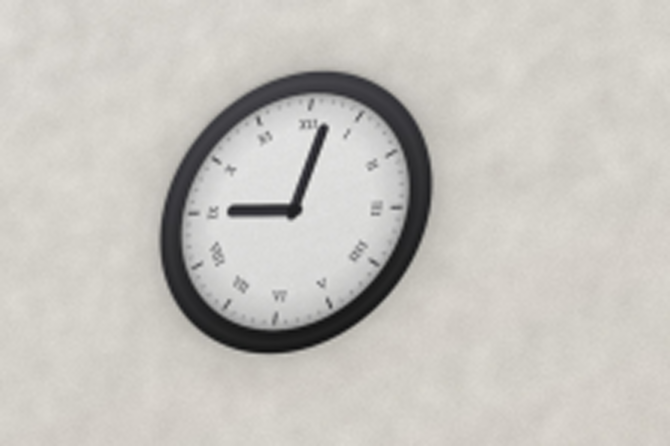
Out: **9:02**
